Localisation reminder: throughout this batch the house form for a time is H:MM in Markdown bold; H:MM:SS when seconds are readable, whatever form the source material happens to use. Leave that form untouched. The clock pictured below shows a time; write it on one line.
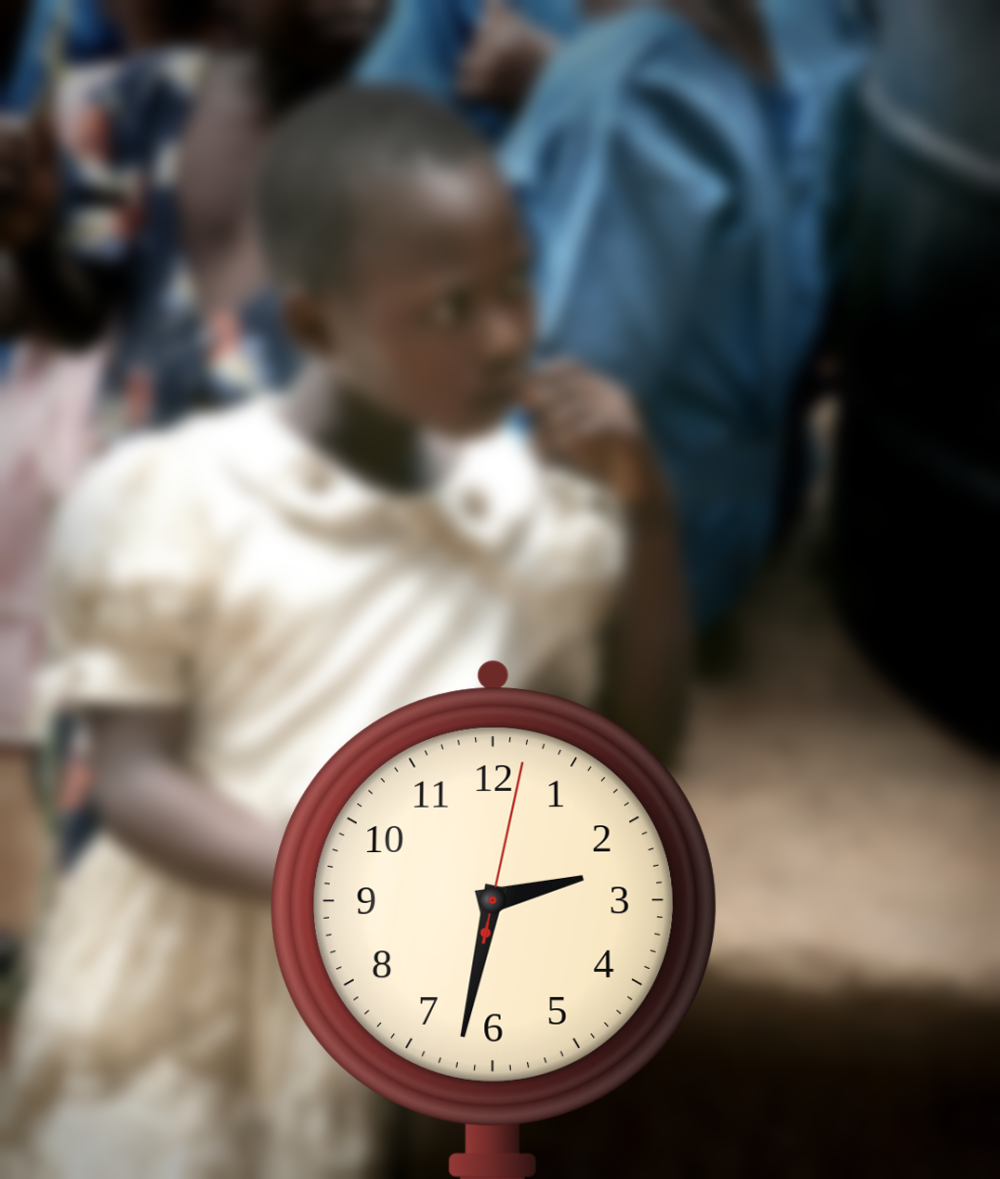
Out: **2:32:02**
